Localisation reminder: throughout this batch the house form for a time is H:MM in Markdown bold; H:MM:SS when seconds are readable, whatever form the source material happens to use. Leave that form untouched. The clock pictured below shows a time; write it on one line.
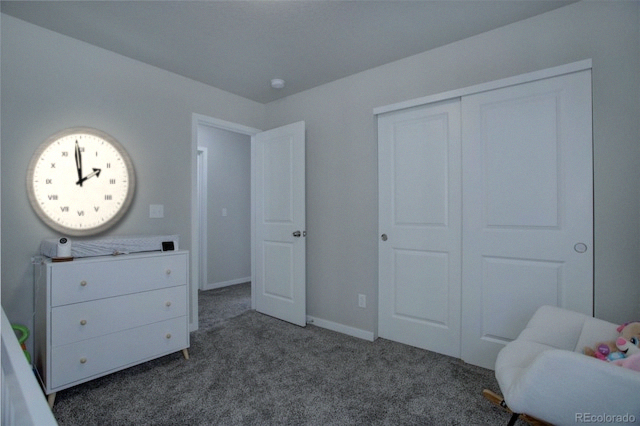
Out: **1:59**
